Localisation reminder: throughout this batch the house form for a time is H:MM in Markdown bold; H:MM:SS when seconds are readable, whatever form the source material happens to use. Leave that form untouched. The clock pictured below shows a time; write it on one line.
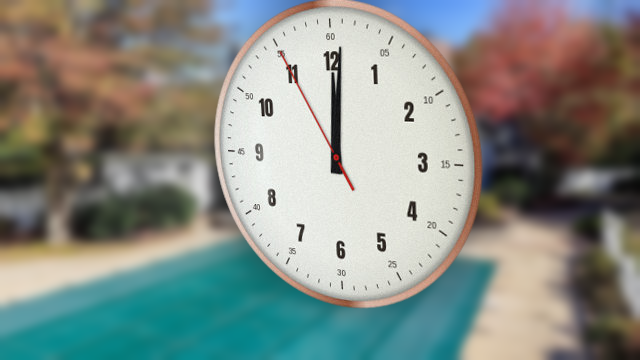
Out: **12:00:55**
